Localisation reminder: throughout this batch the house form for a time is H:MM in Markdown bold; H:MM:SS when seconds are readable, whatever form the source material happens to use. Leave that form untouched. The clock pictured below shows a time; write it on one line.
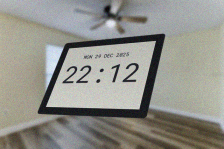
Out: **22:12**
